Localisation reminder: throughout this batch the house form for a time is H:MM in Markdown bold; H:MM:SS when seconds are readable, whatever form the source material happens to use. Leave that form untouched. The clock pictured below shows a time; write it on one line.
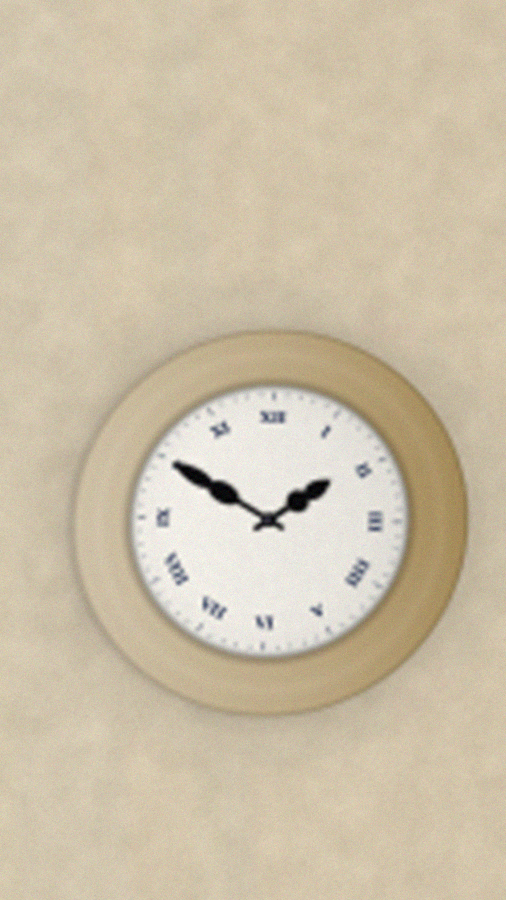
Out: **1:50**
